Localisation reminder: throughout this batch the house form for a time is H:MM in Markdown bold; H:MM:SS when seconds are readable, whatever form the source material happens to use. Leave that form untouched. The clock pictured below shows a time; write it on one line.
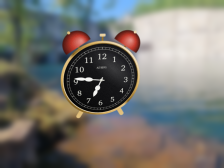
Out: **6:46**
